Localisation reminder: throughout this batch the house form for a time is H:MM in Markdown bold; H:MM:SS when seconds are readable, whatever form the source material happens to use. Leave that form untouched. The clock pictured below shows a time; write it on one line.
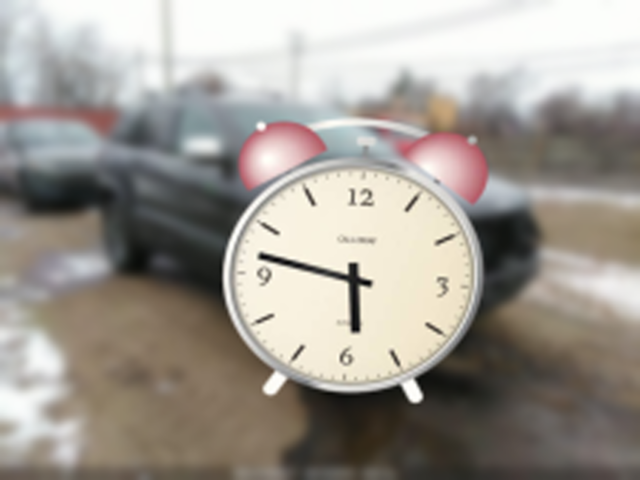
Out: **5:47**
